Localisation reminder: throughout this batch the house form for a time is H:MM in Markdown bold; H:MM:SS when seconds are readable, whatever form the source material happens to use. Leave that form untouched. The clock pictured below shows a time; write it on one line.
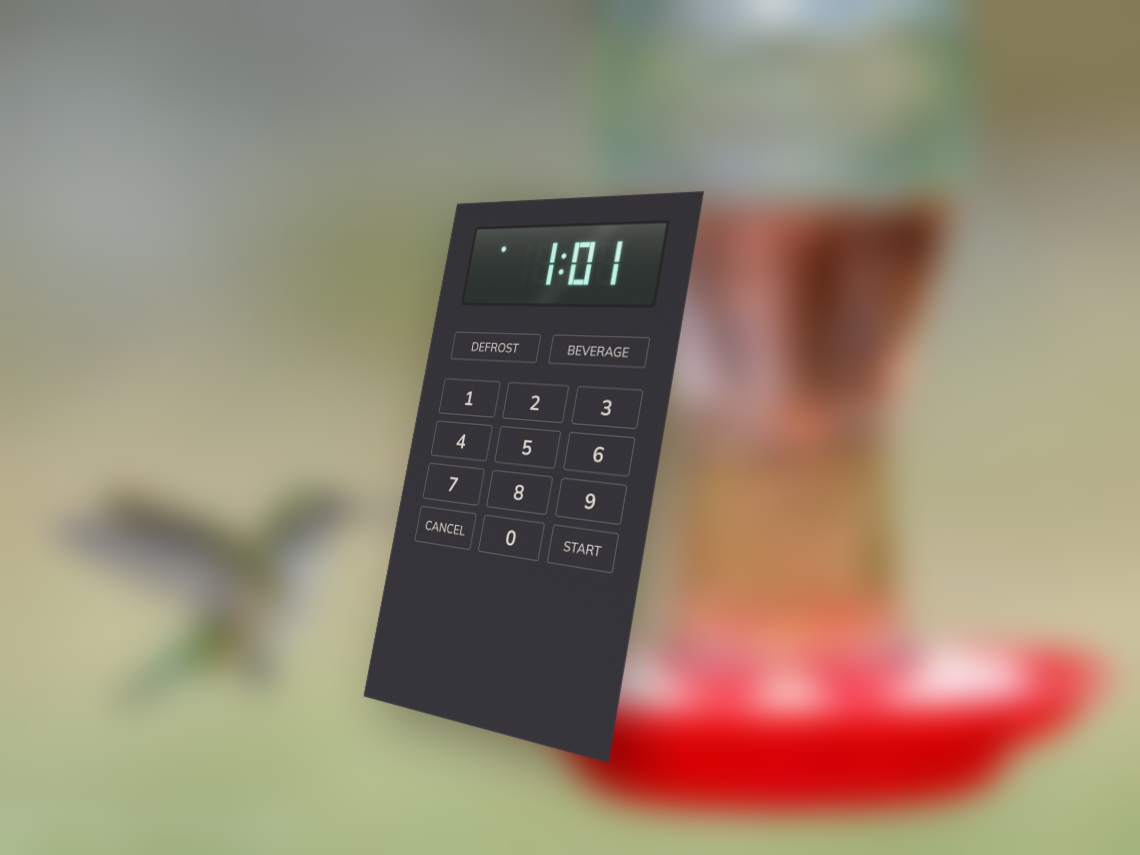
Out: **1:01**
